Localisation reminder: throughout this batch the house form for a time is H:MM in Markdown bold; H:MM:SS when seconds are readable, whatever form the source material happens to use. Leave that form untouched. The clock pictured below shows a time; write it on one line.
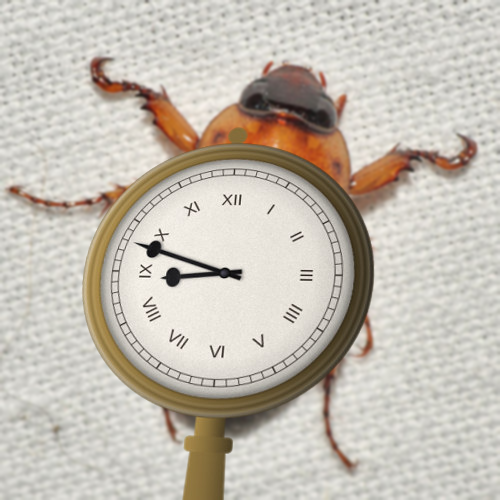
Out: **8:48**
